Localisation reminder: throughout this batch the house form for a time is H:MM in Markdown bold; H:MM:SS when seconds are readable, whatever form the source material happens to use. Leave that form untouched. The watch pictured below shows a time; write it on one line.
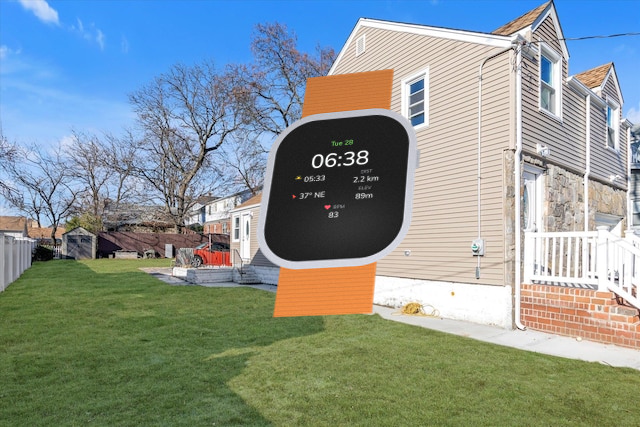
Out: **6:38**
